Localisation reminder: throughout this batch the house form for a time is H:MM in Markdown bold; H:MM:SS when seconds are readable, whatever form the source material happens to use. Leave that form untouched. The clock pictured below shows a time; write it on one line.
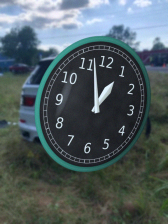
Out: **12:57**
